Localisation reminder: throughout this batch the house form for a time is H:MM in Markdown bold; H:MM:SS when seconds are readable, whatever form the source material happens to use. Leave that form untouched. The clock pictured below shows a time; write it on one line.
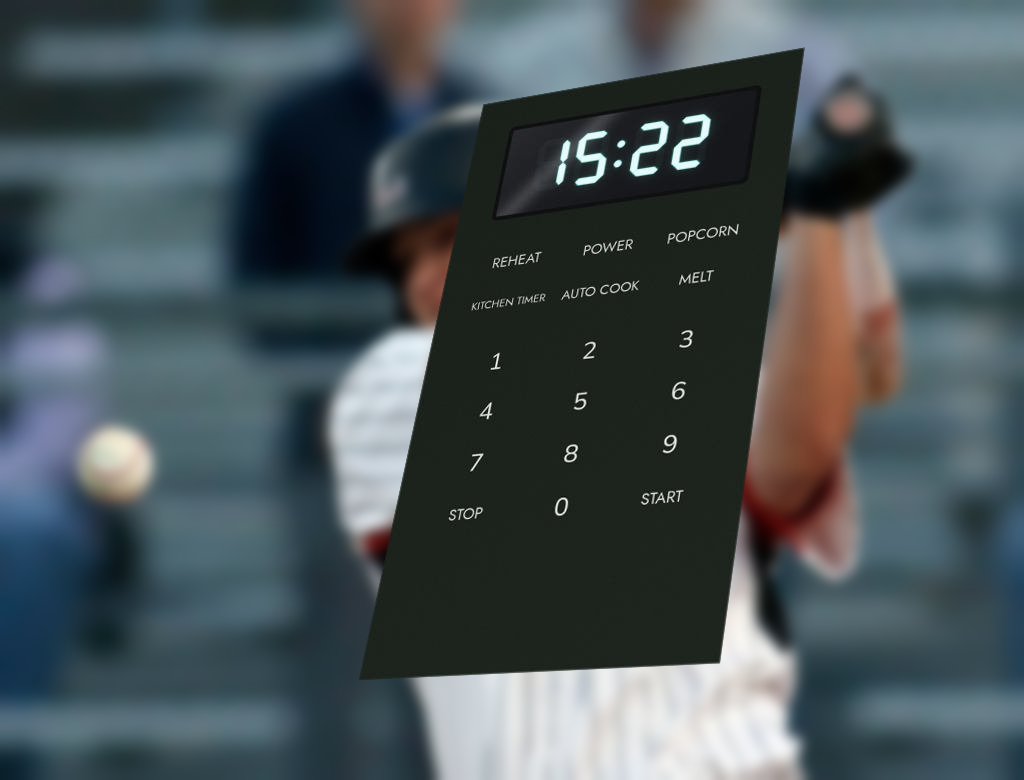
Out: **15:22**
